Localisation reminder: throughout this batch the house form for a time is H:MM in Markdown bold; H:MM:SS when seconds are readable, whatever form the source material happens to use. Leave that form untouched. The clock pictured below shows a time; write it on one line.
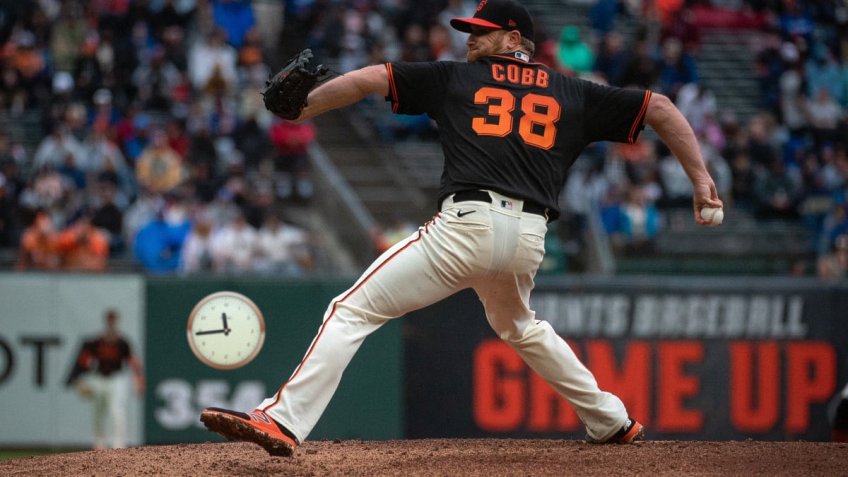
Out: **11:44**
